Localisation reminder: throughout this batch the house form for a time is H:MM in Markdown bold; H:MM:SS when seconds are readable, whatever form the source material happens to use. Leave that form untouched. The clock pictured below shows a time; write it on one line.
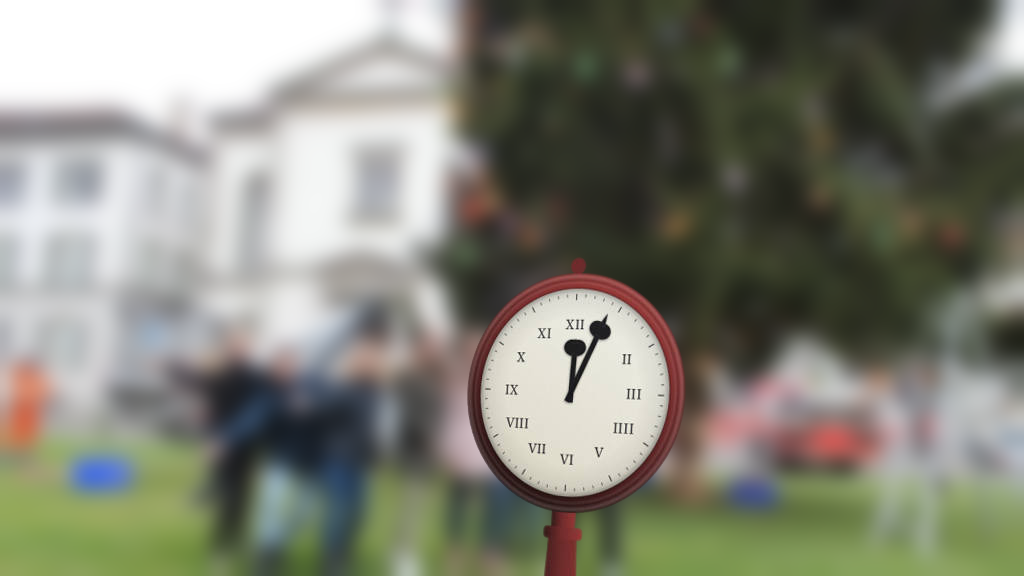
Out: **12:04**
